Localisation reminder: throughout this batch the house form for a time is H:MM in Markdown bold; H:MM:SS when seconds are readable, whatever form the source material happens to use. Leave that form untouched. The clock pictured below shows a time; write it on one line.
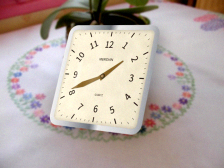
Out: **1:41**
